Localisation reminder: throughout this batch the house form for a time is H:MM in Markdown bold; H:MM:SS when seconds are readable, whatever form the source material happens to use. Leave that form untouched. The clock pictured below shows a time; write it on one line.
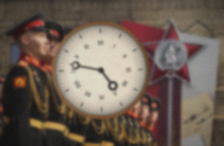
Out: **4:47**
